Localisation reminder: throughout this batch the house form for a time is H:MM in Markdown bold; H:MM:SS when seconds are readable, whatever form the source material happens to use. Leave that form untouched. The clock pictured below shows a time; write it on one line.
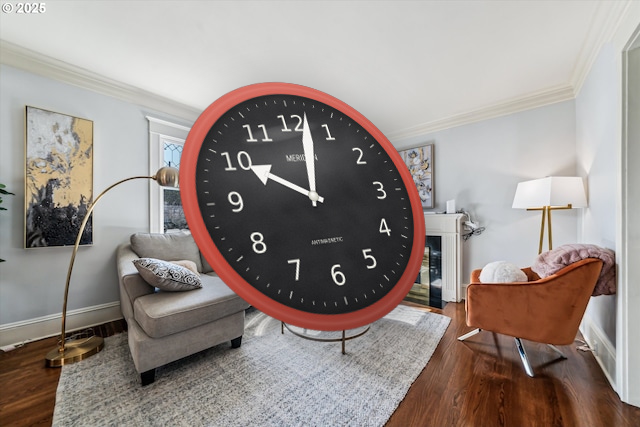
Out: **10:02**
